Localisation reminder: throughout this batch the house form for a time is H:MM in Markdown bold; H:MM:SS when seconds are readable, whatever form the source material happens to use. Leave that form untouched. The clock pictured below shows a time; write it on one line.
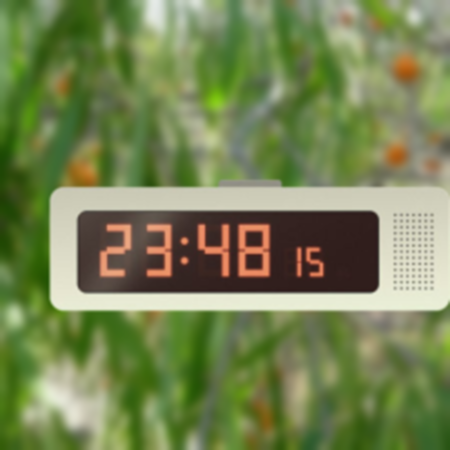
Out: **23:48:15**
